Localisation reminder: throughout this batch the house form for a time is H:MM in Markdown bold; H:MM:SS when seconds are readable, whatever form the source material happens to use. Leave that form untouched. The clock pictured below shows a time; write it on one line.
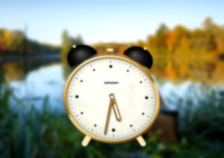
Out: **5:32**
